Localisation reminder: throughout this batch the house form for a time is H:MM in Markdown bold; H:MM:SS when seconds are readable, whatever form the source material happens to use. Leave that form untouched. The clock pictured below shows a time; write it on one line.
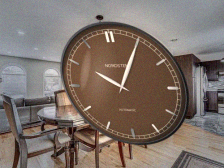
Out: **10:05**
